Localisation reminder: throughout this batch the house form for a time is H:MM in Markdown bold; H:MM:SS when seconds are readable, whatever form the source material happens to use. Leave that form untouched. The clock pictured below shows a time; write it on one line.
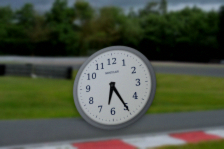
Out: **6:25**
